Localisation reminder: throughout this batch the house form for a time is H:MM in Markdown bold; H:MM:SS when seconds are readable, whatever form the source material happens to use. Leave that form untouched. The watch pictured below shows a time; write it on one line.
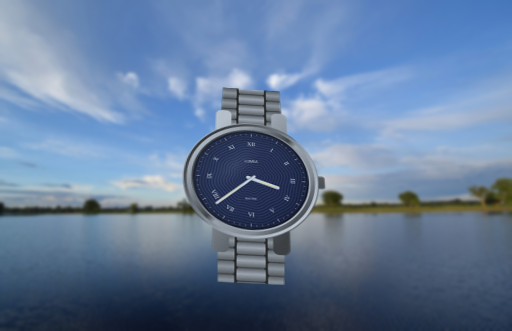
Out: **3:38**
